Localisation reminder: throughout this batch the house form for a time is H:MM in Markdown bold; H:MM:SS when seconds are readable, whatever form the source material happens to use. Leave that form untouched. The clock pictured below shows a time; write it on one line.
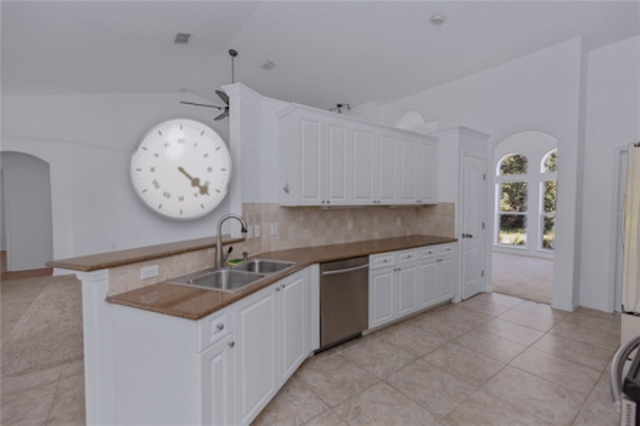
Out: **4:22**
